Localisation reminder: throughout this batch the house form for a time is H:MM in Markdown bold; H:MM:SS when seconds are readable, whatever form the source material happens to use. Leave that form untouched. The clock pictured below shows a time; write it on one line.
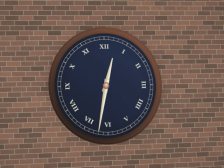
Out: **12:32**
